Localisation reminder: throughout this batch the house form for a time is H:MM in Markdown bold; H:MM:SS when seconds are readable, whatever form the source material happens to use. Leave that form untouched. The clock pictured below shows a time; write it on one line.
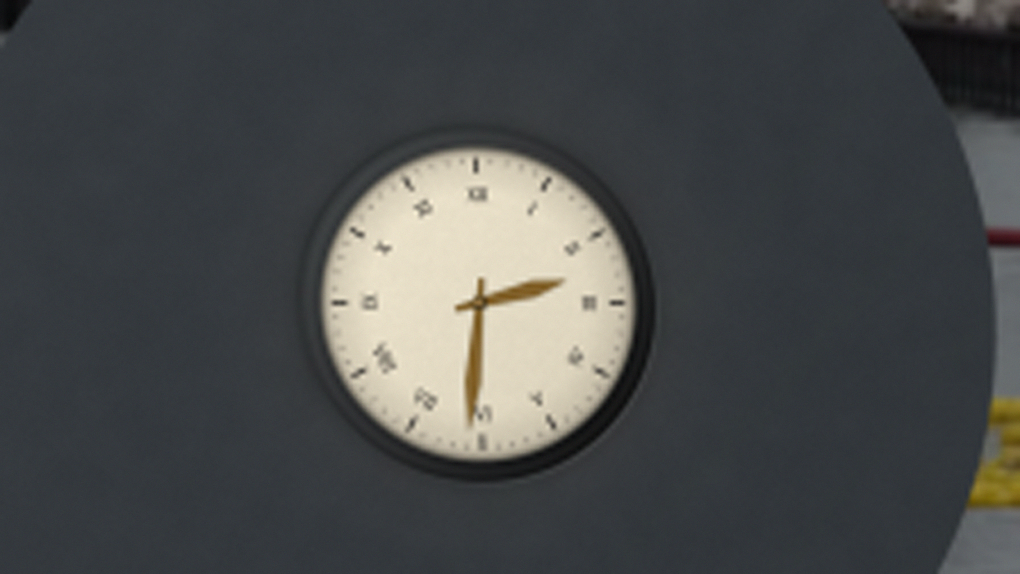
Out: **2:31**
